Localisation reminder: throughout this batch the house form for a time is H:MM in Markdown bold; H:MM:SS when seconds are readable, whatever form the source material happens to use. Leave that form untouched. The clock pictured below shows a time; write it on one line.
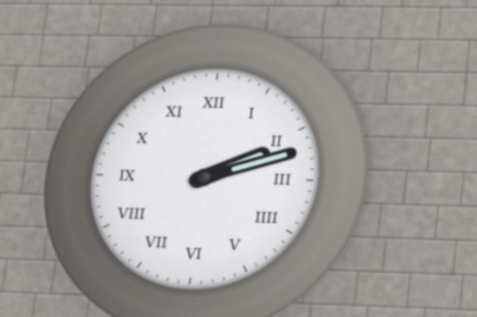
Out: **2:12**
